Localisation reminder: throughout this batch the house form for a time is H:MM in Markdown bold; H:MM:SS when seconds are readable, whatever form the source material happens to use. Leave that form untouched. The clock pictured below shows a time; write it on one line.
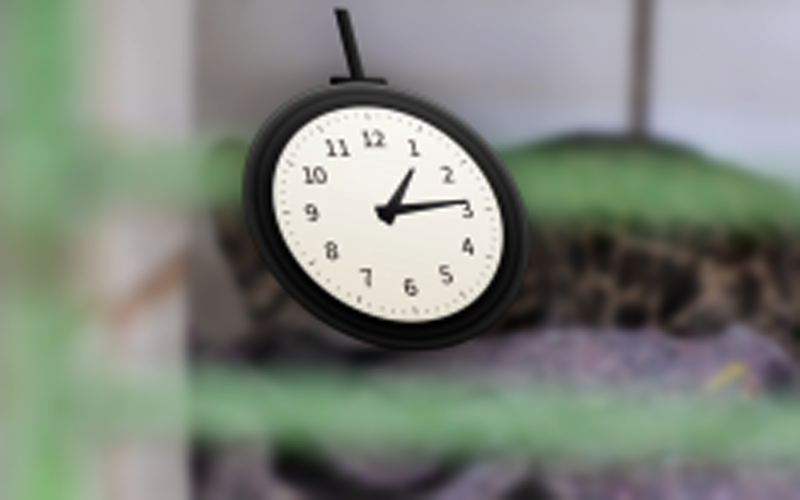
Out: **1:14**
